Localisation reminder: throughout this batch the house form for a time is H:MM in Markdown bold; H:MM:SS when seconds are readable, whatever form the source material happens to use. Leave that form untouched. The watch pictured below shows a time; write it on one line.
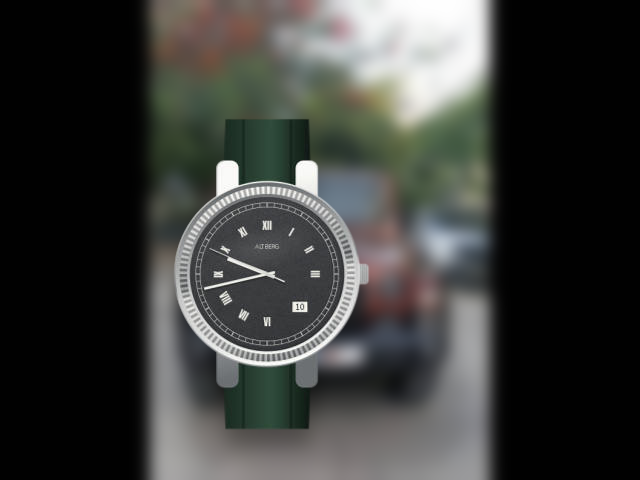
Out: **9:42:49**
